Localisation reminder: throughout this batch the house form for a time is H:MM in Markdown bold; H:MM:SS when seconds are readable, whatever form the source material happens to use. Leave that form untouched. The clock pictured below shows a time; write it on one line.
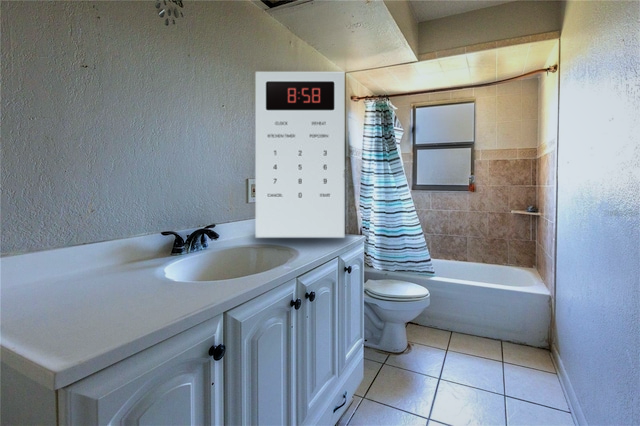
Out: **8:58**
